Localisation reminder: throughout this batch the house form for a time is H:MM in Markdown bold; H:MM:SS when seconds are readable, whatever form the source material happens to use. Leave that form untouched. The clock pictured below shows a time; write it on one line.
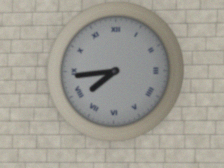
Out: **7:44**
